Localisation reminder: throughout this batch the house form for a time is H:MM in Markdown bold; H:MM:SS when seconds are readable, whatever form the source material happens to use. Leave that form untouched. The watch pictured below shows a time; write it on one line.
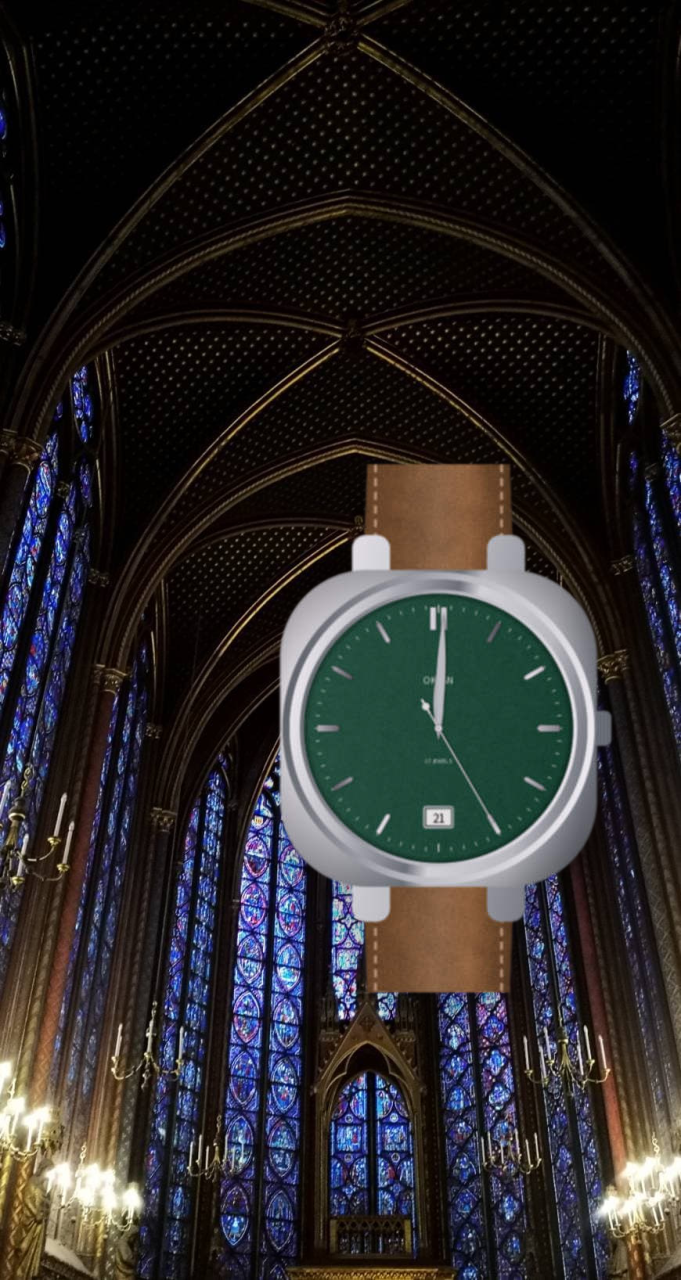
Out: **12:00:25**
